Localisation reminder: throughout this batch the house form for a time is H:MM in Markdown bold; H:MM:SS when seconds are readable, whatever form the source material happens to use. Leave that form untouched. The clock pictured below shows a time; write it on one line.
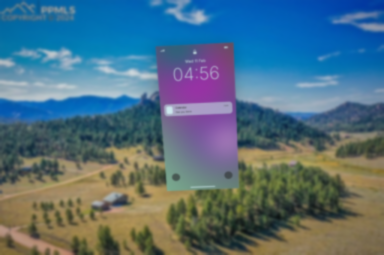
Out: **4:56**
